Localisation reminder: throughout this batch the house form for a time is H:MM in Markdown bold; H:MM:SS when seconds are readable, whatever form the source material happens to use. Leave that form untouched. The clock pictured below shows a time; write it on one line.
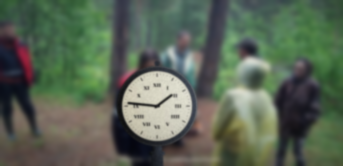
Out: **1:46**
